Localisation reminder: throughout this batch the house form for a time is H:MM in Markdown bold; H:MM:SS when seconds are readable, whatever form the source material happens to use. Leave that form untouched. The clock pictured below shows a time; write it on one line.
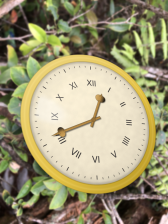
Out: **12:41**
